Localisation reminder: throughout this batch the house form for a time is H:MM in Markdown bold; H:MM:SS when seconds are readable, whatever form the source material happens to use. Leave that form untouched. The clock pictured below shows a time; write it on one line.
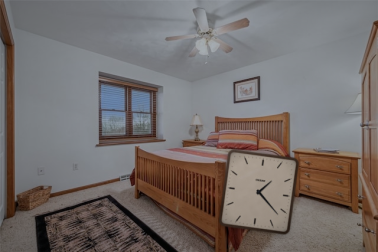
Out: **1:22**
